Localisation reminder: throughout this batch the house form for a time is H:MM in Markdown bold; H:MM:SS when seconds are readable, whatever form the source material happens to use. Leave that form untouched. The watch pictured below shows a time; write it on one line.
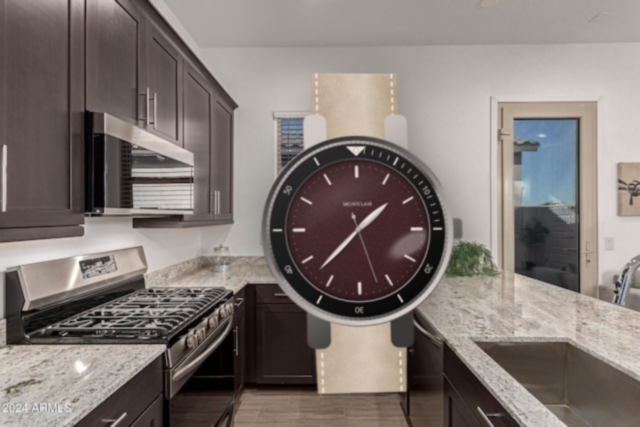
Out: **1:37:27**
